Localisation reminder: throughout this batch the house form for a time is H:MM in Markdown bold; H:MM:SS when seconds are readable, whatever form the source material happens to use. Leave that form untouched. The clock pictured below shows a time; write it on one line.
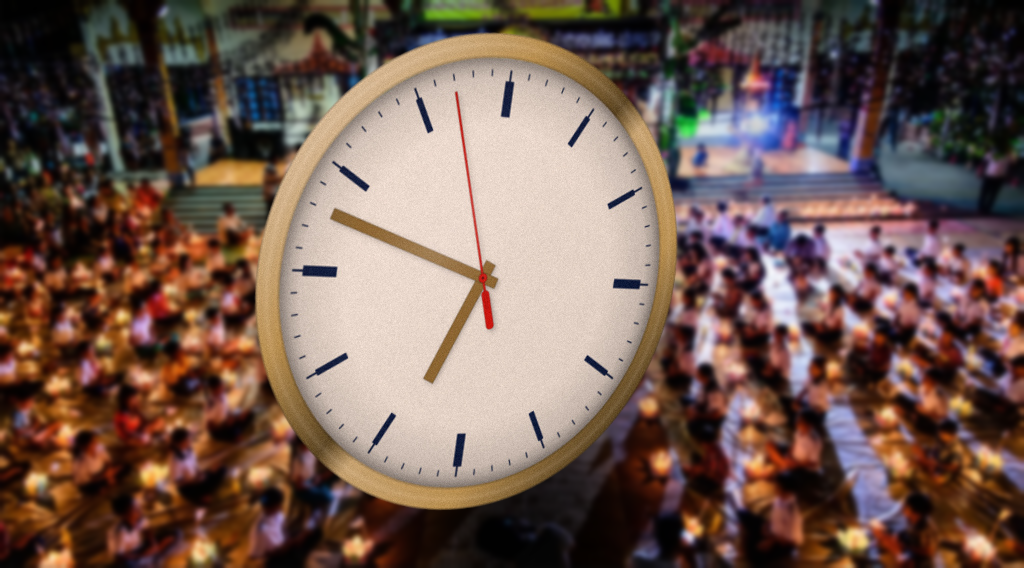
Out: **6:47:57**
